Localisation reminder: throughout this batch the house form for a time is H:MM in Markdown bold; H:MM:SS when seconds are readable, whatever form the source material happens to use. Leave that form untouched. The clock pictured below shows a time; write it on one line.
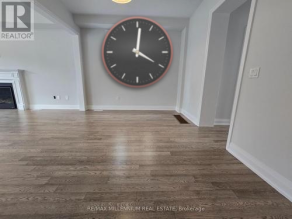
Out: **4:01**
